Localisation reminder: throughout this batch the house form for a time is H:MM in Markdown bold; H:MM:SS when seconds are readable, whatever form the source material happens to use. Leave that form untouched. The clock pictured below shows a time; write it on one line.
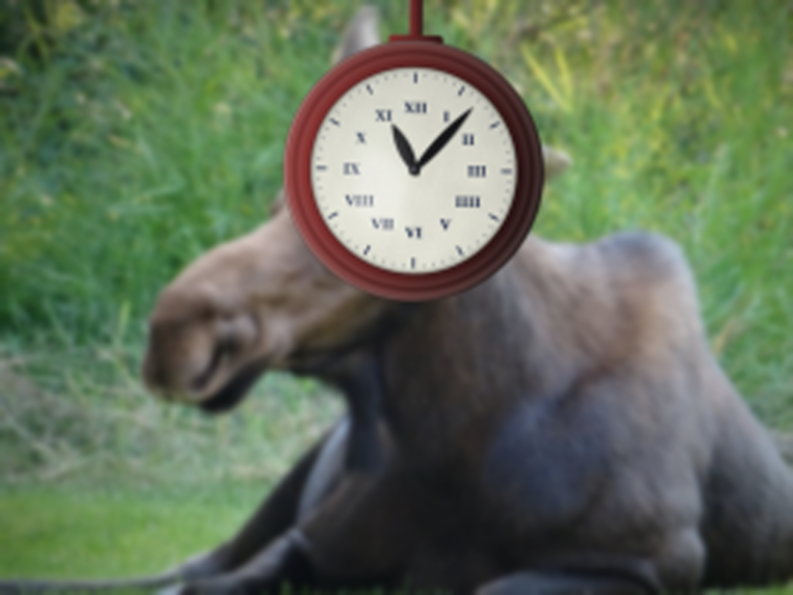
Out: **11:07**
